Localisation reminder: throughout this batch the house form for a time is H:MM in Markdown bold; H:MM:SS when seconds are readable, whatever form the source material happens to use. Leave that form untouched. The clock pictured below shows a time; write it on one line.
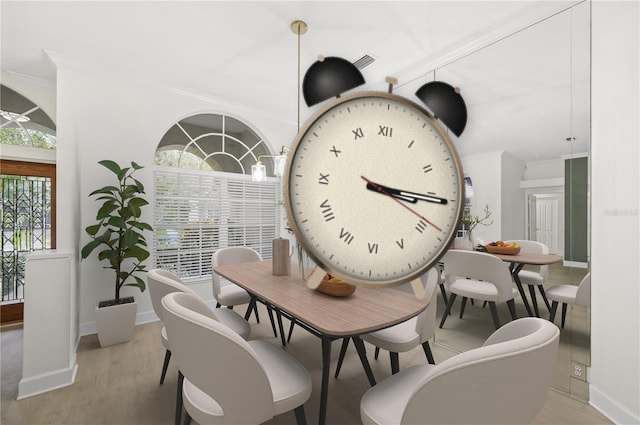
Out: **3:15:19**
